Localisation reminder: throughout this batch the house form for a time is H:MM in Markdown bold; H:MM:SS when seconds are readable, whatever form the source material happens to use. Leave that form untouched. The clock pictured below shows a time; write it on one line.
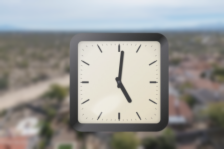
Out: **5:01**
